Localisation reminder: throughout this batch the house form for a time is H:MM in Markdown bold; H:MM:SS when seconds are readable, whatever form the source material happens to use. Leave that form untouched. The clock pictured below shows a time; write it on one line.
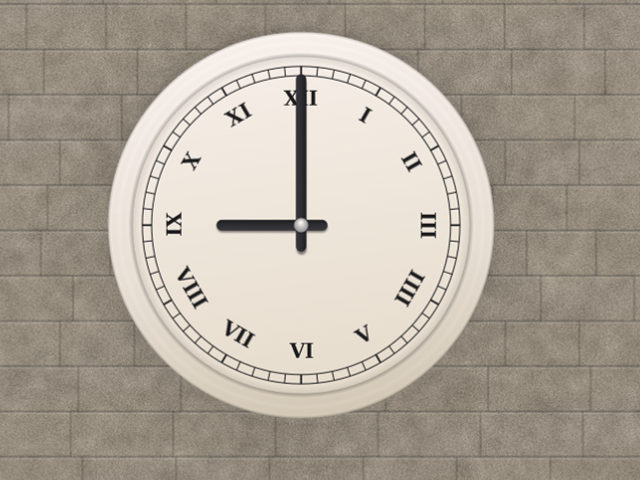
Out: **9:00**
